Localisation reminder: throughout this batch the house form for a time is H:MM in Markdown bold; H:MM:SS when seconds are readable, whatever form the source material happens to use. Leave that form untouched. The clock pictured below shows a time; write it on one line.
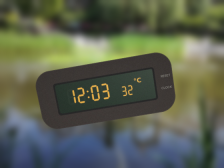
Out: **12:03**
